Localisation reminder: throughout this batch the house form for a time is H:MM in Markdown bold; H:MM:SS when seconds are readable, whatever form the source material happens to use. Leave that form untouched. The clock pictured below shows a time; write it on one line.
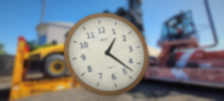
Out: **1:23**
